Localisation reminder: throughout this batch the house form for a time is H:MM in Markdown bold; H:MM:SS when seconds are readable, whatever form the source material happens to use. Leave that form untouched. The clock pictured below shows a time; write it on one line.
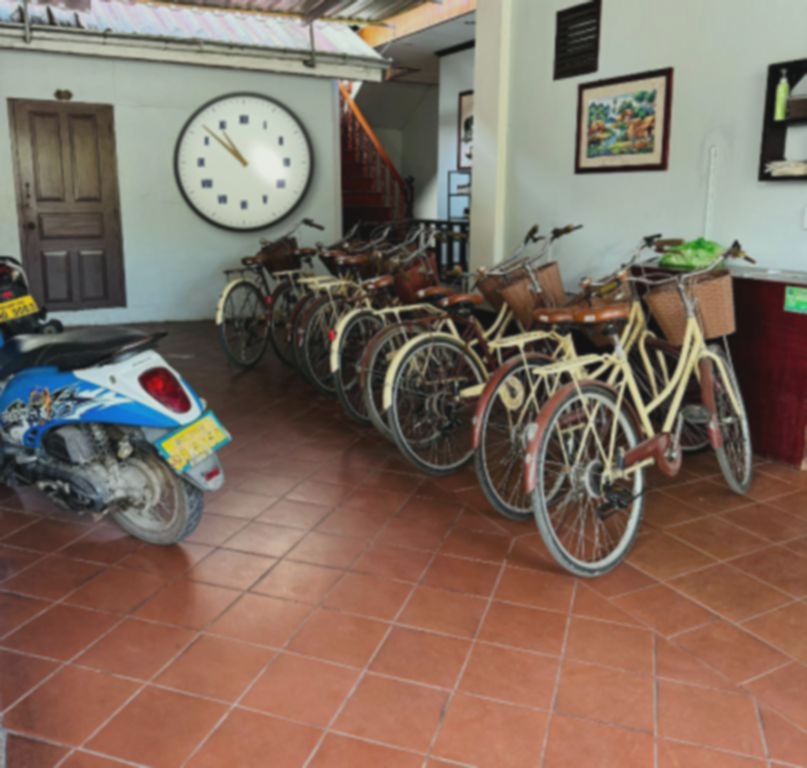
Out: **10:52**
